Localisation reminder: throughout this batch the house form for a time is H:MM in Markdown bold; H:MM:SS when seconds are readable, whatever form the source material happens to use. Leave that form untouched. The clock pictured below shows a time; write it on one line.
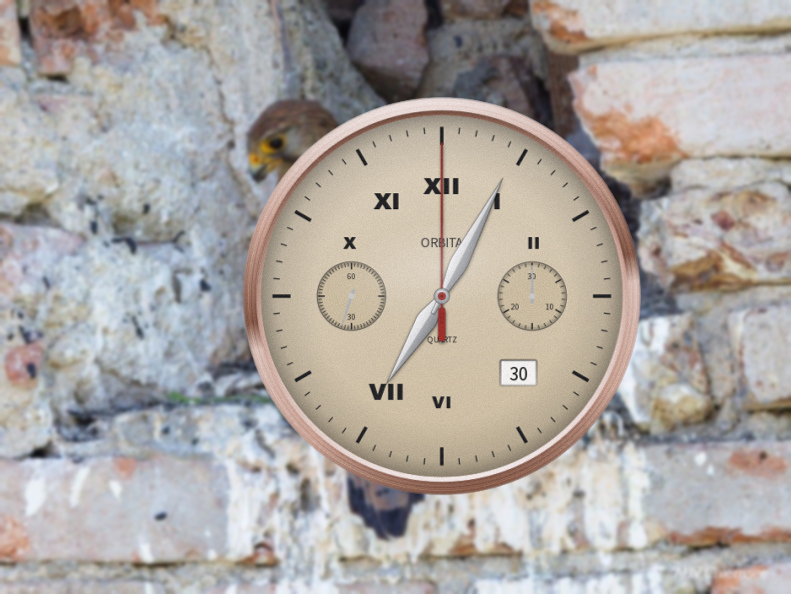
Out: **7:04:33**
